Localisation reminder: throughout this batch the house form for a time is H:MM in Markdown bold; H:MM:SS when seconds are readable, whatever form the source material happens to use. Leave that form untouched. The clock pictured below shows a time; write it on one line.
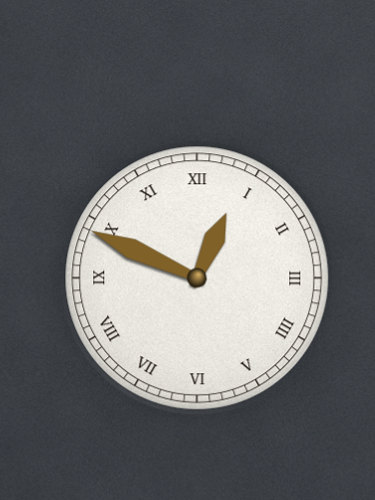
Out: **12:49**
